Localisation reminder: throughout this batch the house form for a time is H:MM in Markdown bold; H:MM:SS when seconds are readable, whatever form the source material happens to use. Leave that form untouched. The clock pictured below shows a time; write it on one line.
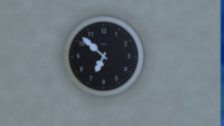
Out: **6:52**
